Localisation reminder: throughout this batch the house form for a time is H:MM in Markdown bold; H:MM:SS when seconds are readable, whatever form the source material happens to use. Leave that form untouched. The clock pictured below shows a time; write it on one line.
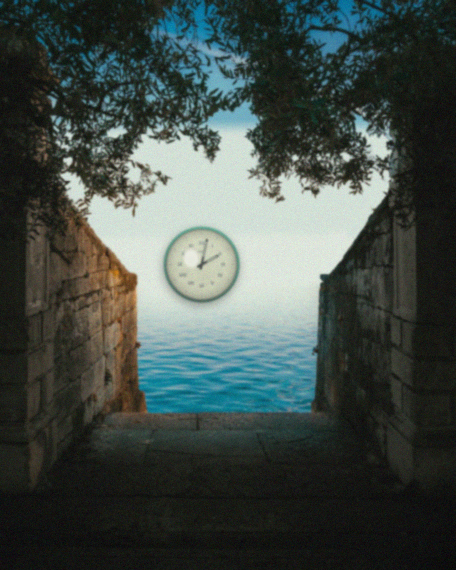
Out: **2:02**
